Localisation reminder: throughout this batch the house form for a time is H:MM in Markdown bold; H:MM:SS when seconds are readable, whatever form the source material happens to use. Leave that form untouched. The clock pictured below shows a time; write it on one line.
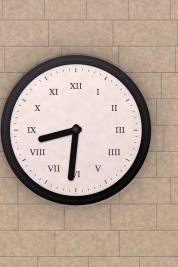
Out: **8:31**
